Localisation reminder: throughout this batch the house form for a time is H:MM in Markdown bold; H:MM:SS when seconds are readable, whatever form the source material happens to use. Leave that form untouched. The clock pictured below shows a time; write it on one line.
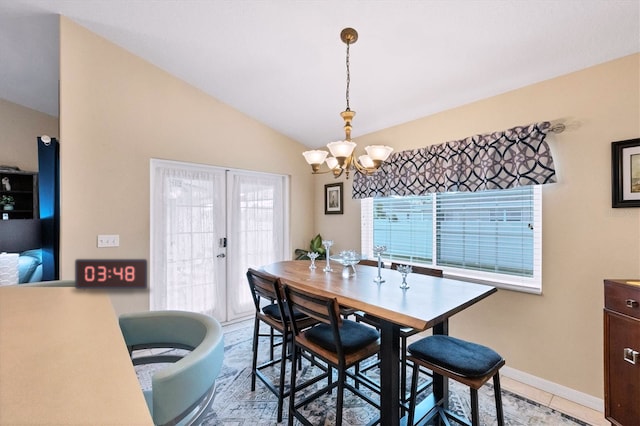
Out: **3:48**
